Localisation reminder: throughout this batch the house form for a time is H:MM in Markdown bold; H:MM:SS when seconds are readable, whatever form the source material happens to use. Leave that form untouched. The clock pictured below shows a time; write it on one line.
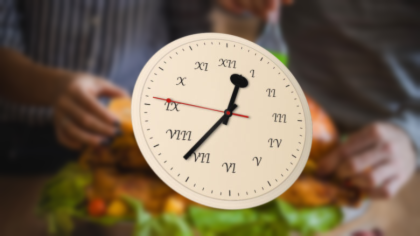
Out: **12:36:46**
